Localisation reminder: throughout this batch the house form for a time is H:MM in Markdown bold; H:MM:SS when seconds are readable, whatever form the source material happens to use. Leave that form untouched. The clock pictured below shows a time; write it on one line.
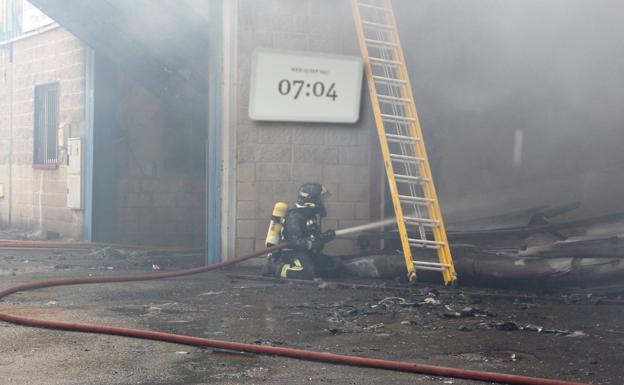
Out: **7:04**
